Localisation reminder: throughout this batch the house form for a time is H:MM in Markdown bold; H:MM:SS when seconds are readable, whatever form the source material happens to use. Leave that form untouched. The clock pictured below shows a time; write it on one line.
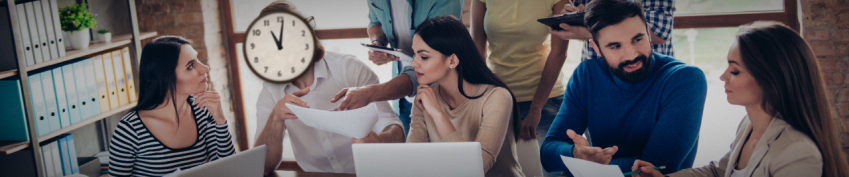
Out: **11:01**
